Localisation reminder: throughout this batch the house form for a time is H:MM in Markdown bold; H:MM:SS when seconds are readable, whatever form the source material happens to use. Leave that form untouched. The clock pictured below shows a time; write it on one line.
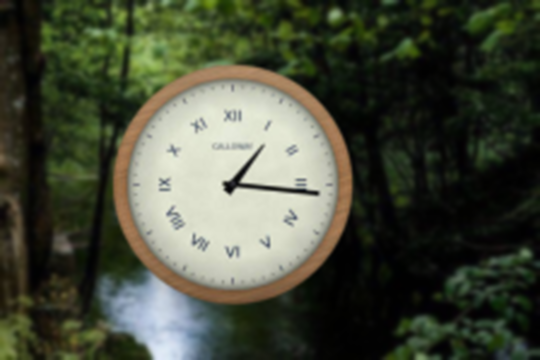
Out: **1:16**
